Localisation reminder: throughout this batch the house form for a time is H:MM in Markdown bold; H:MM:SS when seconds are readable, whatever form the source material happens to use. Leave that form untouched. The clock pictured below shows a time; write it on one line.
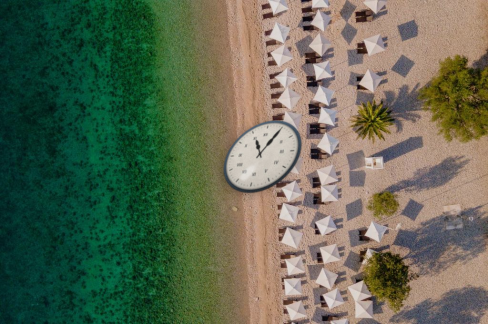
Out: **11:05**
